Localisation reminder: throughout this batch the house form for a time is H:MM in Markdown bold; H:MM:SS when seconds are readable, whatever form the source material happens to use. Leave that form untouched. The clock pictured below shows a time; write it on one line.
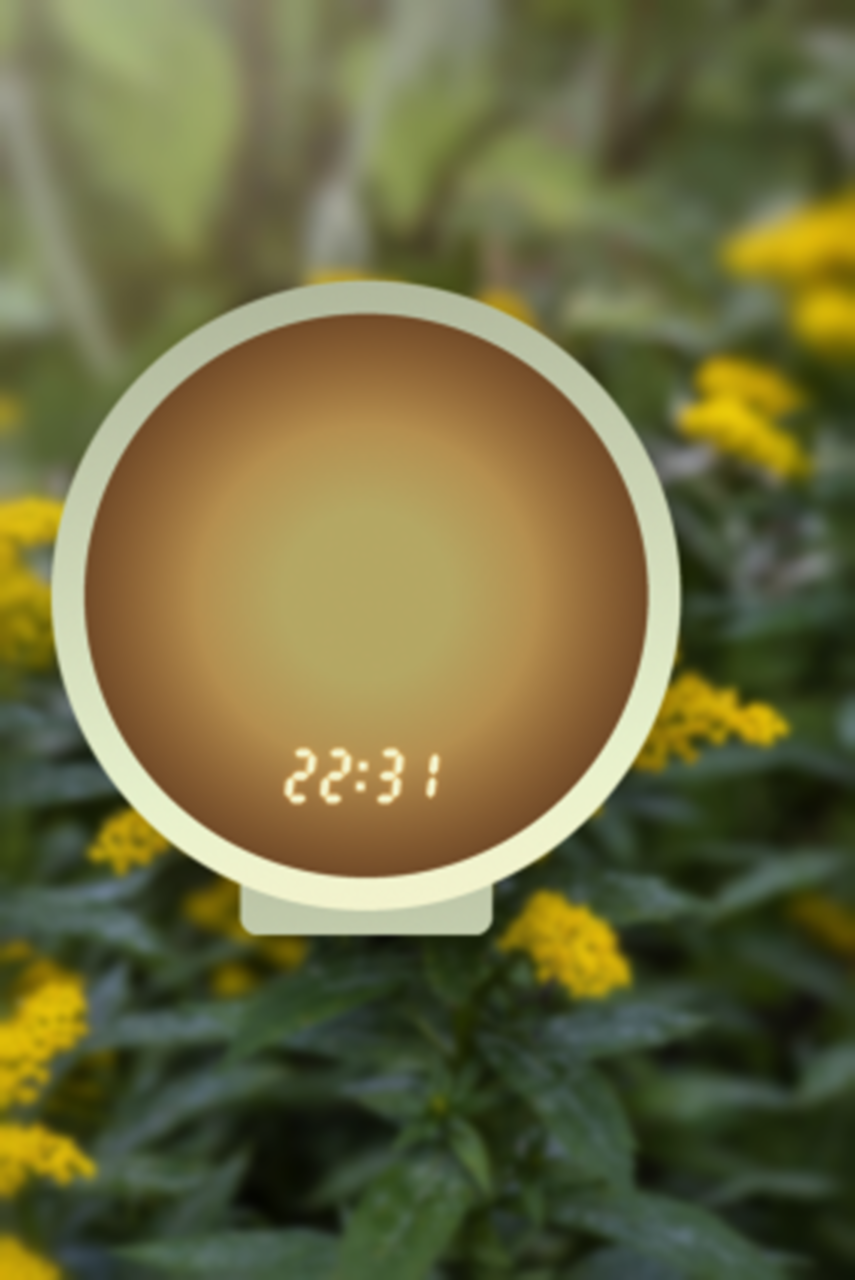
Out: **22:31**
